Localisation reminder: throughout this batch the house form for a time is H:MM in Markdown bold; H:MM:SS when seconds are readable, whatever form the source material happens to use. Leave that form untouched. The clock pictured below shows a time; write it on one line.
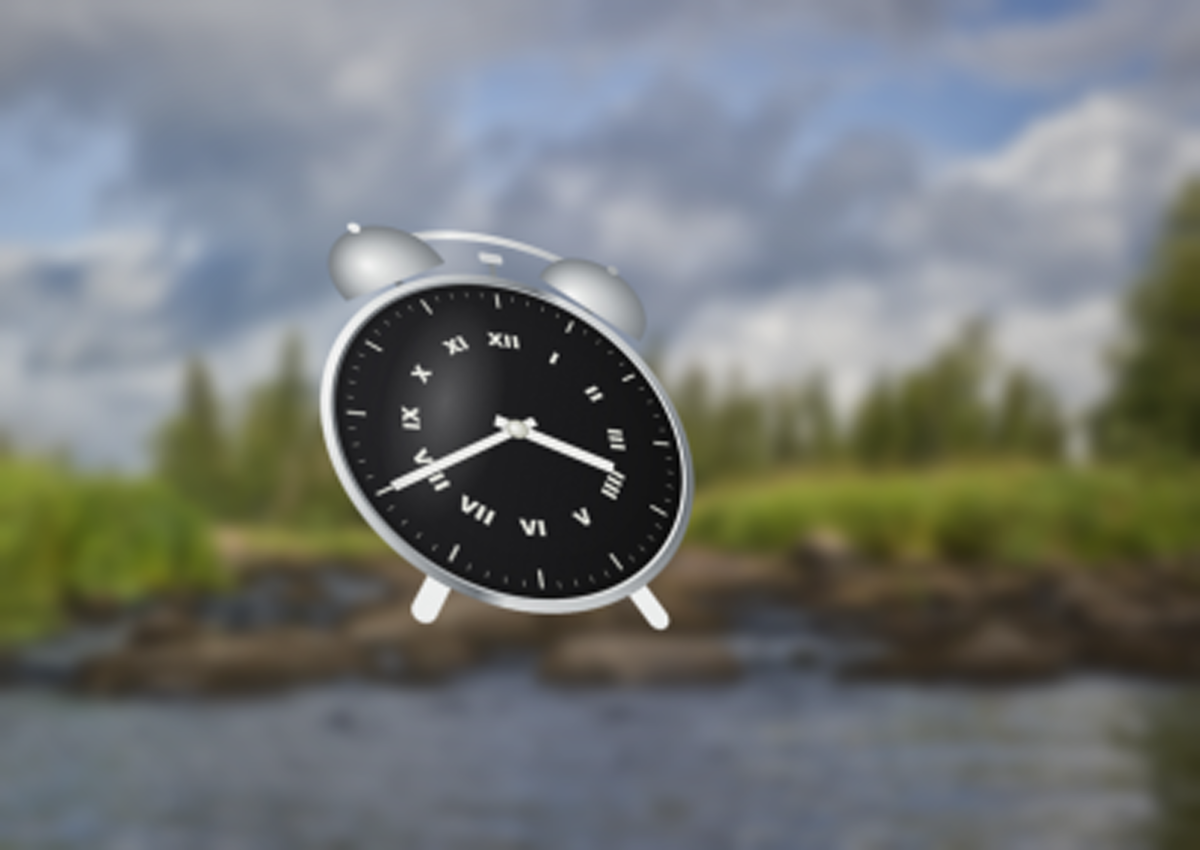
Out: **3:40**
